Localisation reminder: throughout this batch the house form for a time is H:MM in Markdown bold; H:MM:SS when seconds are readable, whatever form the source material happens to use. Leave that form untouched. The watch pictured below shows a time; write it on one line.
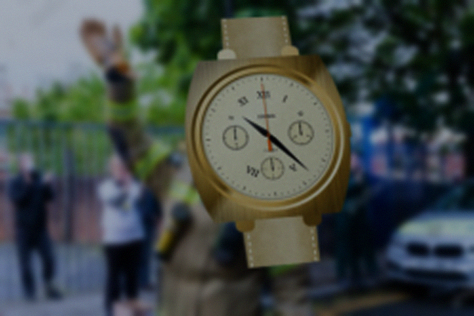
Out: **10:23**
